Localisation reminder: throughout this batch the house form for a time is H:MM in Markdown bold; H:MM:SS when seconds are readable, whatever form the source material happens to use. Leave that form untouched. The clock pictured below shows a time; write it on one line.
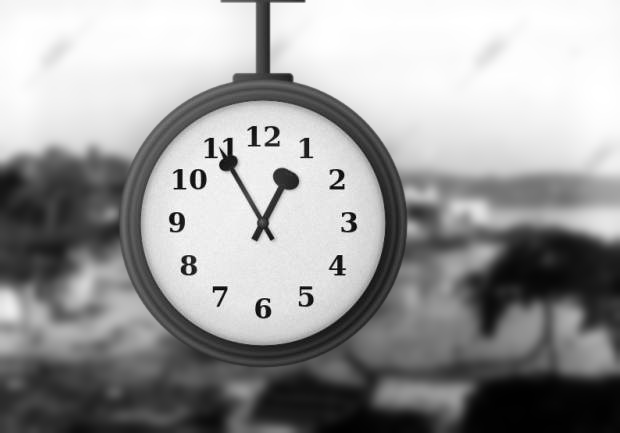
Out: **12:55**
